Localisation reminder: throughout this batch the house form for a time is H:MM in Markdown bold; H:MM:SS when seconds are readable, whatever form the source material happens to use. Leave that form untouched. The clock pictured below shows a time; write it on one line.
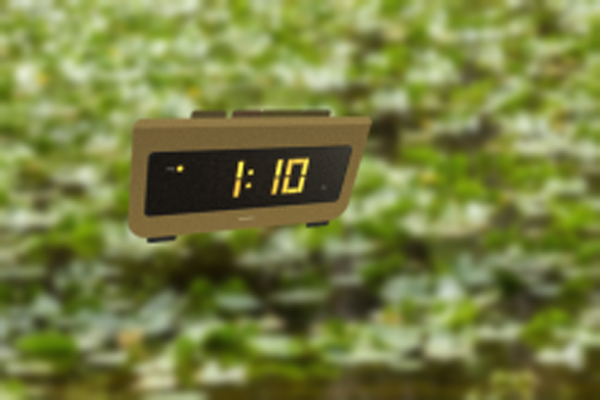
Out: **1:10**
